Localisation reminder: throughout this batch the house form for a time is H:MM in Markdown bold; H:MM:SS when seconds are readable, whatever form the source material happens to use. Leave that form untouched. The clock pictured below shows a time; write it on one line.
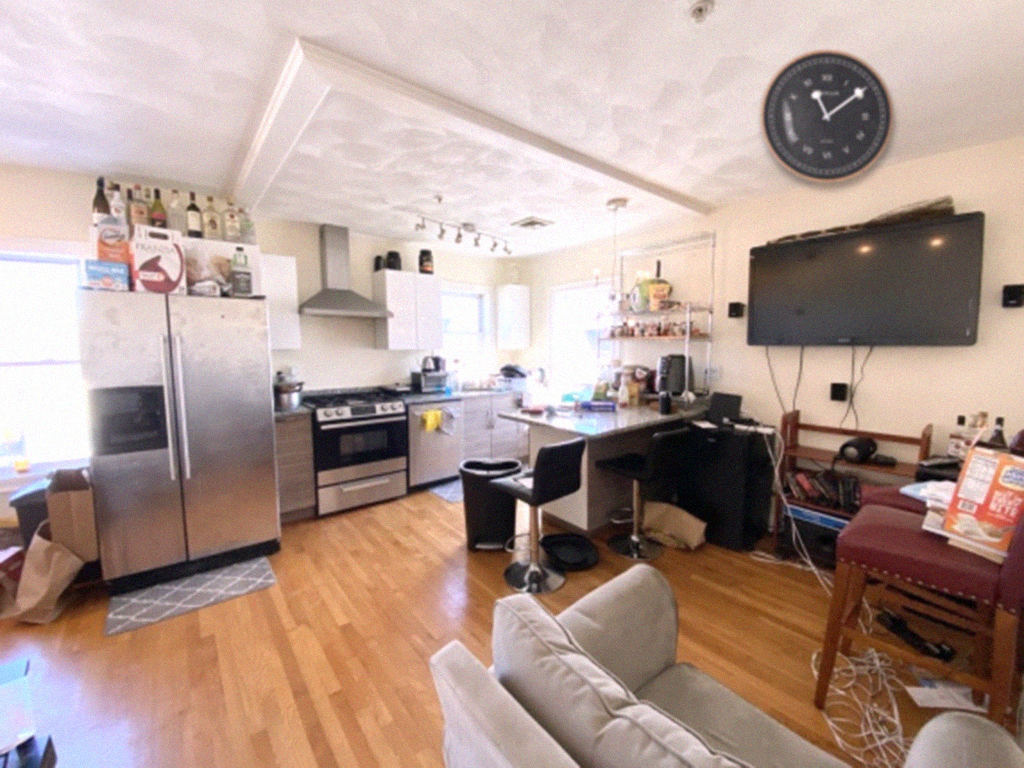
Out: **11:09**
